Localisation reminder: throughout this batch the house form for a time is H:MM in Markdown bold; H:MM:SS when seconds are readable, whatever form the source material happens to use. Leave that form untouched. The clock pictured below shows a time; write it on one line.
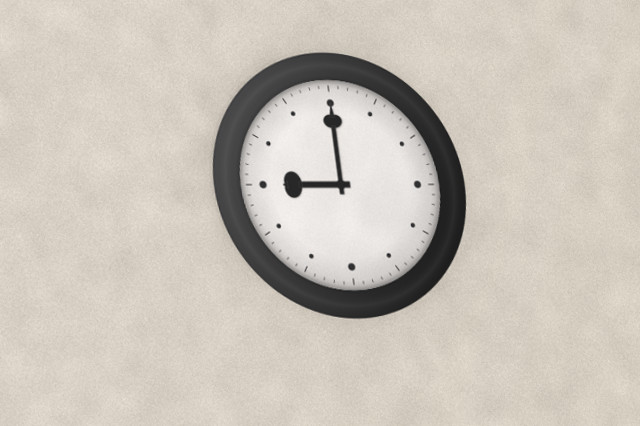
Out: **9:00**
